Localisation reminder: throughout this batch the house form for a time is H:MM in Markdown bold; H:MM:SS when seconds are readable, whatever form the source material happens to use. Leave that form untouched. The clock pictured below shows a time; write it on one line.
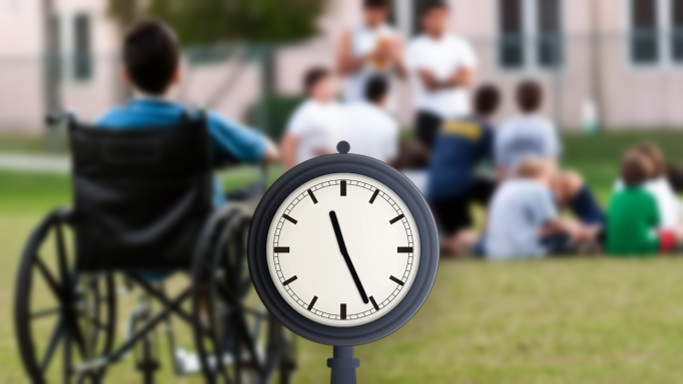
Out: **11:26**
